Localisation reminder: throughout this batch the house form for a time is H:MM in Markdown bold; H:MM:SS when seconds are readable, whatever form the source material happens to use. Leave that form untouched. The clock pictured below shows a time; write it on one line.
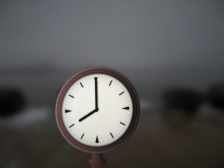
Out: **8:00**
